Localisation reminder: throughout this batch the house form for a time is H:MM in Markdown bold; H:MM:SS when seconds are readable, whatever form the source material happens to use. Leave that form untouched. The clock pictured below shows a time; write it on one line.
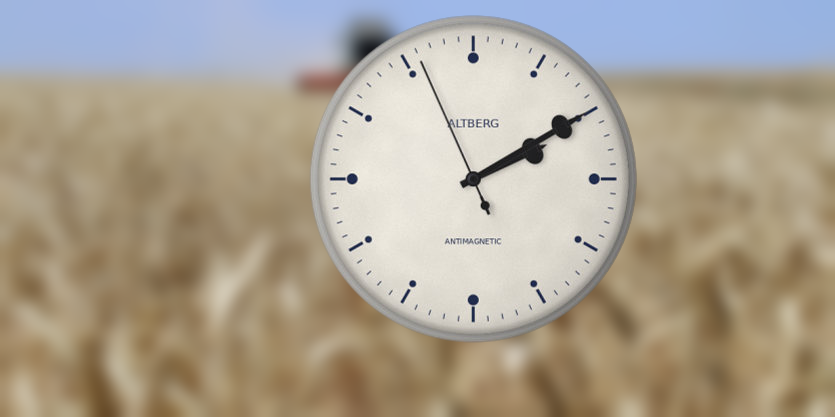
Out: **2:09:56**
